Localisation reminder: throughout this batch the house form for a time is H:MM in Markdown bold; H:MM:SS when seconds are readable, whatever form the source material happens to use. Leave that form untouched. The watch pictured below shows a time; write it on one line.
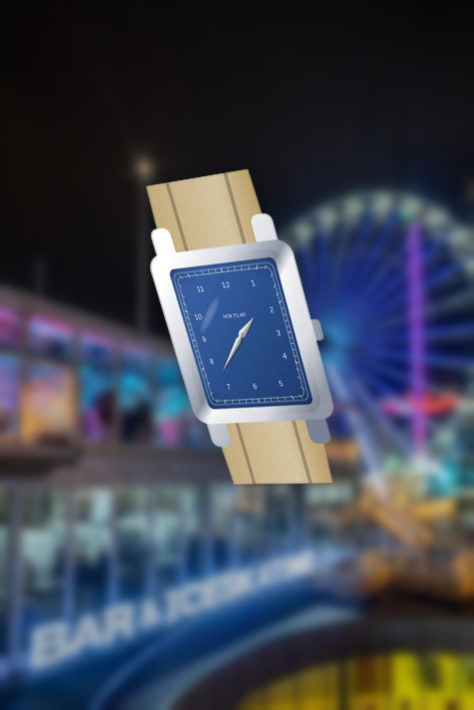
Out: **1:37**
